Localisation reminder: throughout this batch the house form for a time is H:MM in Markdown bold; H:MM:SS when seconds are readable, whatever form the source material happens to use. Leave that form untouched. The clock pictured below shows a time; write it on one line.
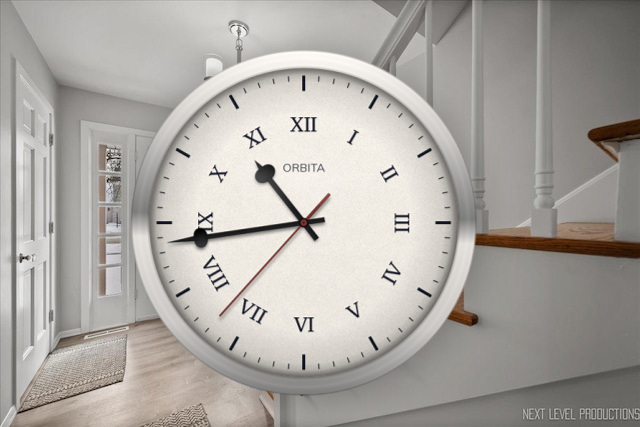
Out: **10:43:37**
